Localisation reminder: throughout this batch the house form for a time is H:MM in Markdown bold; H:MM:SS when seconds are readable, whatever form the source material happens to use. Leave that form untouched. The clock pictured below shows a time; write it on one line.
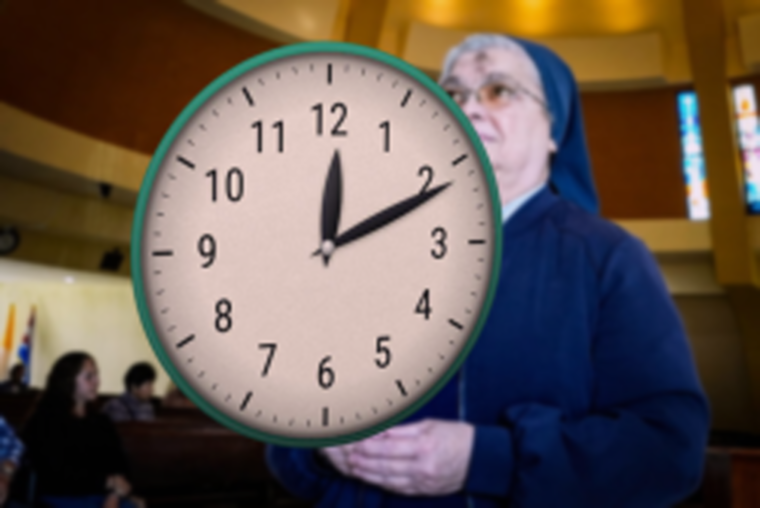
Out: **12:11**
